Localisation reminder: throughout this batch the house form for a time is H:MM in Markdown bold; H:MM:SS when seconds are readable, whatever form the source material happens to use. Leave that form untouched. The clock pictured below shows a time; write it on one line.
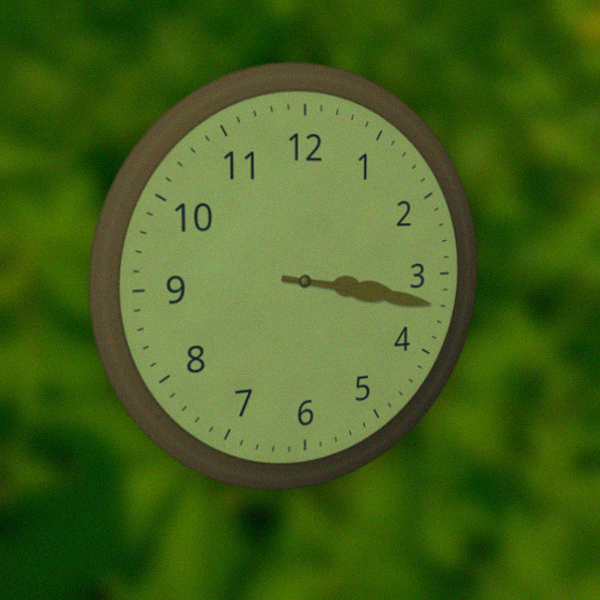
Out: **3:17**
